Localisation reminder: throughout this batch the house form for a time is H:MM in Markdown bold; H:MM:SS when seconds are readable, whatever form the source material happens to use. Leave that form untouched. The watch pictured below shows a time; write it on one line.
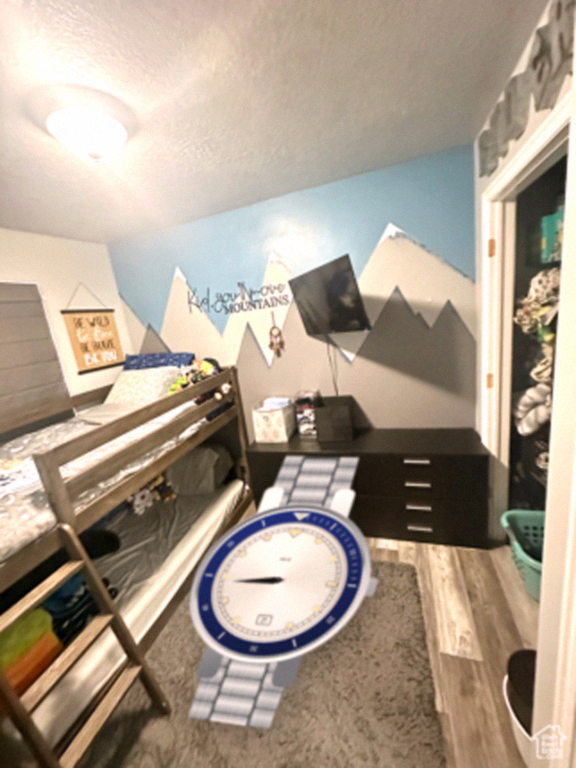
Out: **8:44**
